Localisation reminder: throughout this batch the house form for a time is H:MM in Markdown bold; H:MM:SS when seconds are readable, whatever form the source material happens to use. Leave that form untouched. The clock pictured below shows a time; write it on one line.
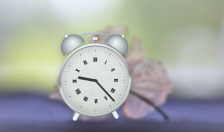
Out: **9:23**
